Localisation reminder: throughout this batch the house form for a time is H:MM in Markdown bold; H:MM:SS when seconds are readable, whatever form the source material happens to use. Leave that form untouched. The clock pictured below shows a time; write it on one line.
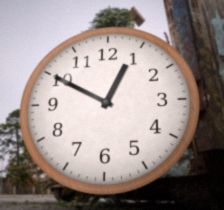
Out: **12:50**
